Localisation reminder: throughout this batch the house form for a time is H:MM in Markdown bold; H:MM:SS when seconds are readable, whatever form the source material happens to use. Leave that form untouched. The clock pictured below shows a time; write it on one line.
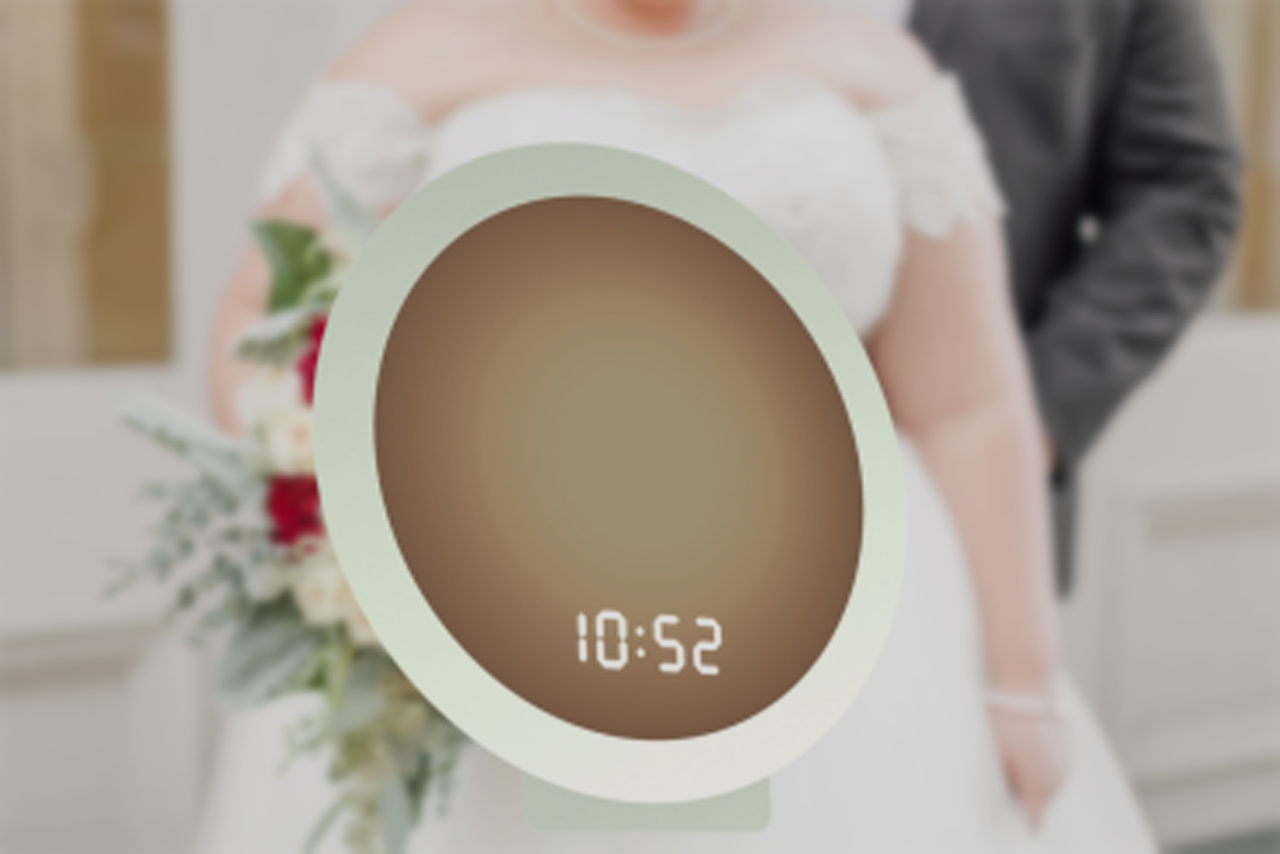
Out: **10:52**
